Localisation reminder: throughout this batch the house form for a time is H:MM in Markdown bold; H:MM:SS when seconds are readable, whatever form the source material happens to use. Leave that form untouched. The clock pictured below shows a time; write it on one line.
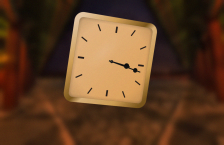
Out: **3:17**
